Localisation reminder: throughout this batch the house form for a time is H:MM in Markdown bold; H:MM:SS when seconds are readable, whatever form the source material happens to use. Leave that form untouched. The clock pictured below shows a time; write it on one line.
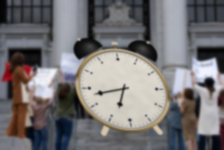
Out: **6:43**
